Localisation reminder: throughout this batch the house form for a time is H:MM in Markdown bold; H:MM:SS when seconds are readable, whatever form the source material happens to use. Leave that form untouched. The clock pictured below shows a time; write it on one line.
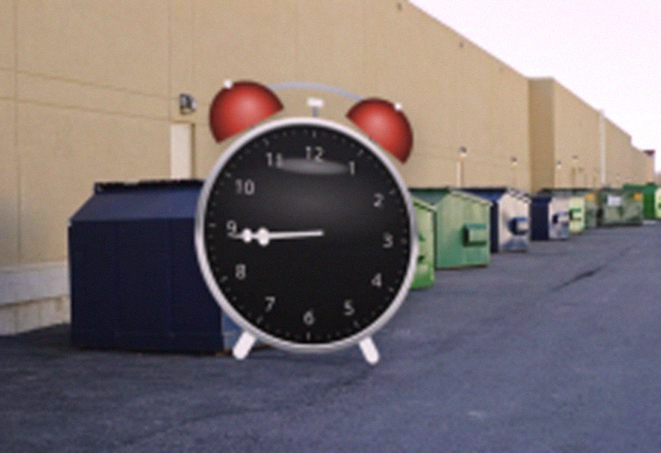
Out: **8:44**
